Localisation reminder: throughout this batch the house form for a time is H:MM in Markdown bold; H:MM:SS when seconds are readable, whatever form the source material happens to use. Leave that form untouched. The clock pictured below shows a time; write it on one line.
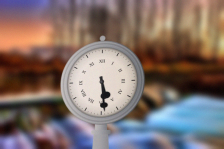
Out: **5:29**
